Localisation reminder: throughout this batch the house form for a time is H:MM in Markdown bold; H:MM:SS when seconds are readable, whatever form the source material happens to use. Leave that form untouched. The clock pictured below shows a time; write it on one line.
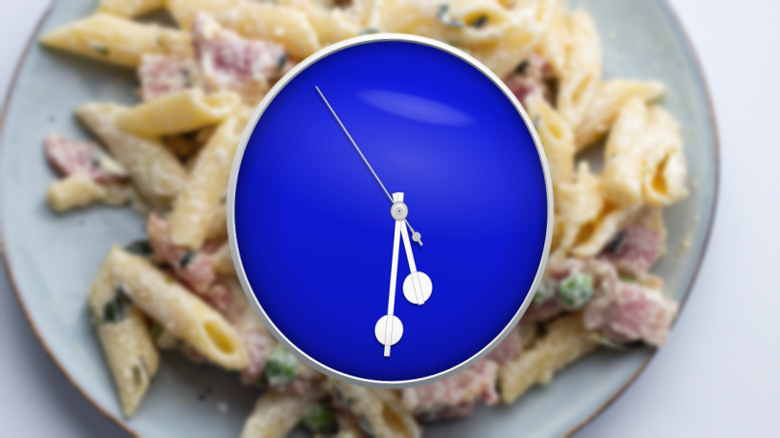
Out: **5:30:54**
